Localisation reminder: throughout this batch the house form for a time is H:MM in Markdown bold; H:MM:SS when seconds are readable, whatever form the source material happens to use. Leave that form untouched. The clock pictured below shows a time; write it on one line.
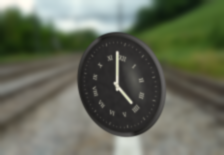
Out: **3:58**
